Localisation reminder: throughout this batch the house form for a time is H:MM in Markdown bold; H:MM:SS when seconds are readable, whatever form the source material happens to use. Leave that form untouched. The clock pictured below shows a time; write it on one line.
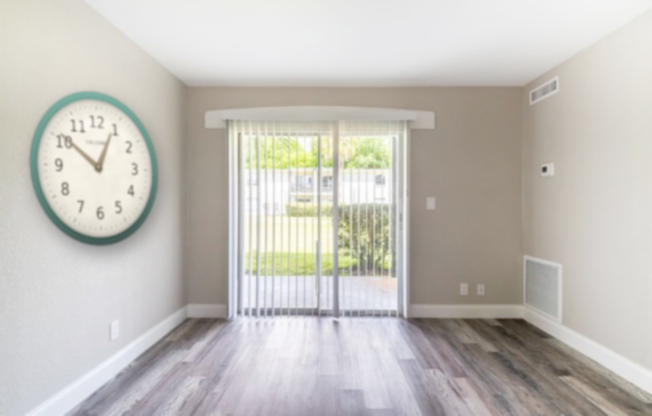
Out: **12:51**
